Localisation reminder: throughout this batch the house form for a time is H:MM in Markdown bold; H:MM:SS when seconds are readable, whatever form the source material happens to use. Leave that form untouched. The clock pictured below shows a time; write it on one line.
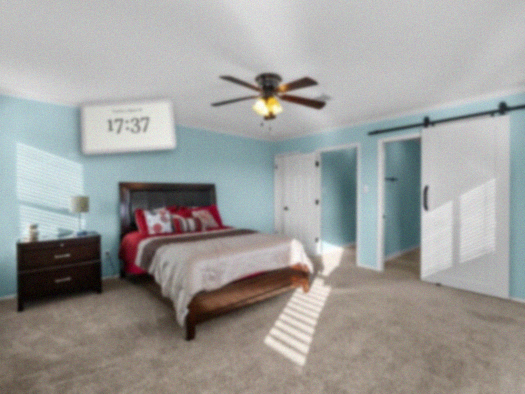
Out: **17:37**
